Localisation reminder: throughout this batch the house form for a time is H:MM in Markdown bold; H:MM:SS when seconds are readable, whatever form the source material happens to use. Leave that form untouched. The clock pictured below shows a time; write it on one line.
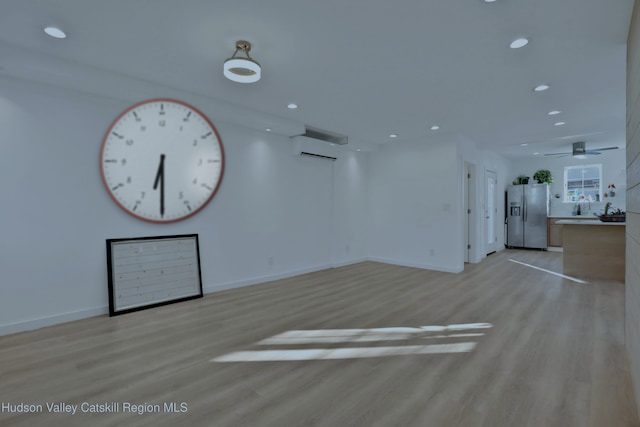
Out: **6:30**
